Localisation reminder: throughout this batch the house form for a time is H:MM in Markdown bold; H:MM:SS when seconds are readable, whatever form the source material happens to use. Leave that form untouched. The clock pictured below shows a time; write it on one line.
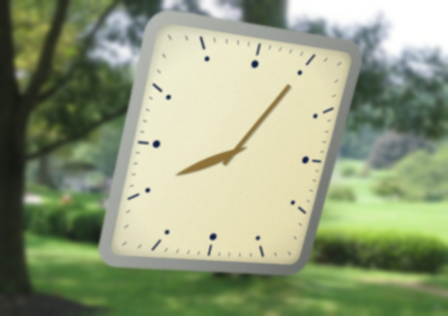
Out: **8:05**
